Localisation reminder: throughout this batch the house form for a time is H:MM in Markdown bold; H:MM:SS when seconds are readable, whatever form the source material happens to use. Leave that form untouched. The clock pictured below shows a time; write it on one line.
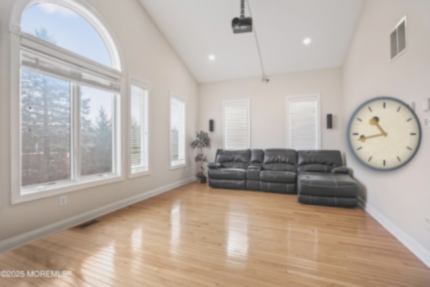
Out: **10:43**
